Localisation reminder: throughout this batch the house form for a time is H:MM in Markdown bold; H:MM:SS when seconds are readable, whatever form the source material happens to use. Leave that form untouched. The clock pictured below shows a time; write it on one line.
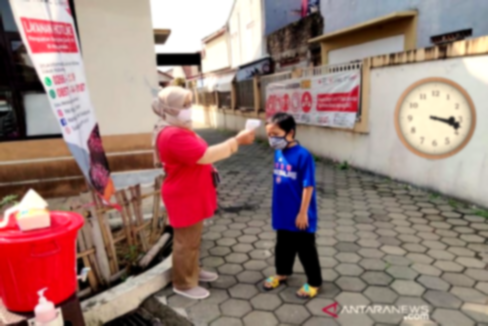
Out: **3:18**
